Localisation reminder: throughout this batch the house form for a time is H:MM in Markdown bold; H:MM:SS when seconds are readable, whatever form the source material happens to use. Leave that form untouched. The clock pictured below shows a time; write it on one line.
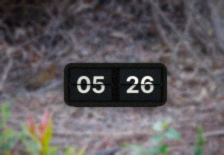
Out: **5:26**
